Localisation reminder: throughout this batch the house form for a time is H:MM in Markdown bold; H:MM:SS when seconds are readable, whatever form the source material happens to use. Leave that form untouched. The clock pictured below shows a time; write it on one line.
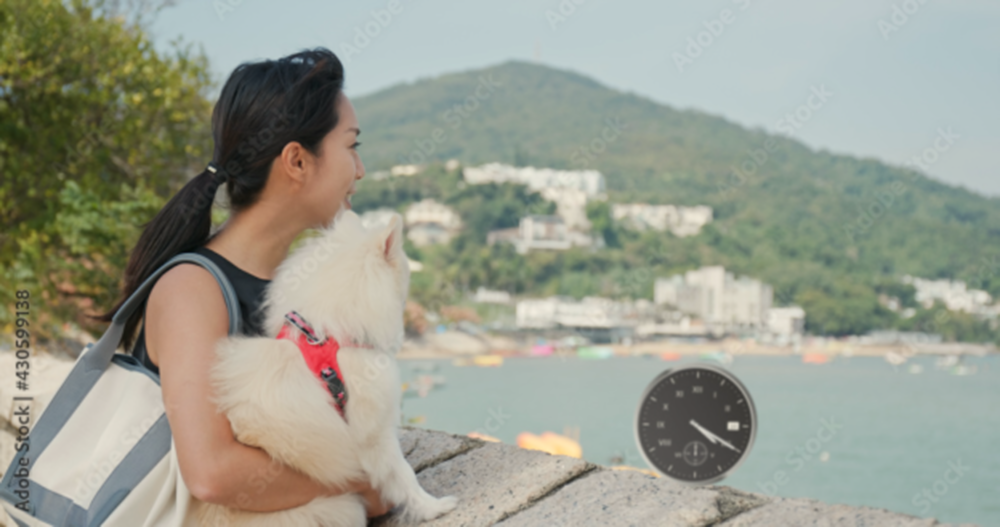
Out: **4:20**
